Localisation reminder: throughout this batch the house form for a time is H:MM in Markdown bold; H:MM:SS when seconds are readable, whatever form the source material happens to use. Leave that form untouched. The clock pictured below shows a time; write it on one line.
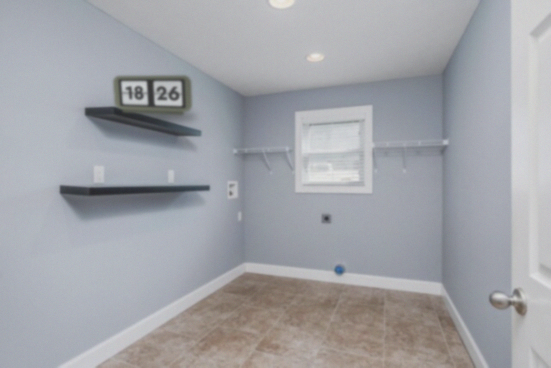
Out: **18:26**
